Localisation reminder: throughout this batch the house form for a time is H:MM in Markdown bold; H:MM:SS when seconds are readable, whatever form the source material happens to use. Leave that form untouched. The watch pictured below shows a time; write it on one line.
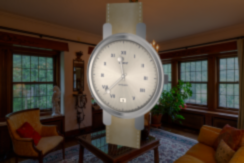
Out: **11:38**
